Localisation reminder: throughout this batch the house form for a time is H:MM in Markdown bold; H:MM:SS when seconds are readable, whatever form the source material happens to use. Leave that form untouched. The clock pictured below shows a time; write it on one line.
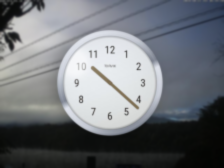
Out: **10:22**
